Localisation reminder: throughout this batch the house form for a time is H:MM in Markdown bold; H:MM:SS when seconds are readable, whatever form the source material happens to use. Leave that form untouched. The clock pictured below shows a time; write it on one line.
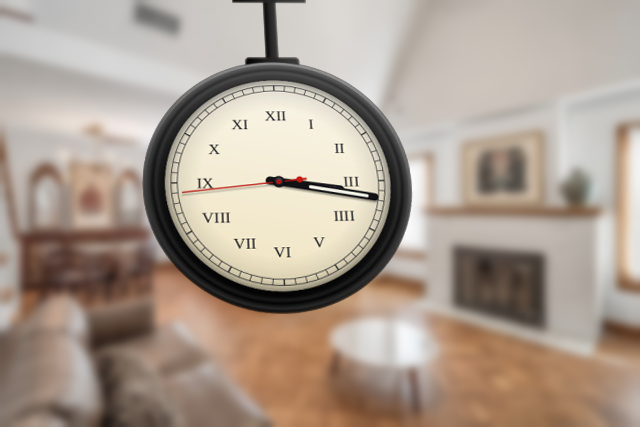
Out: **3:16:44**
